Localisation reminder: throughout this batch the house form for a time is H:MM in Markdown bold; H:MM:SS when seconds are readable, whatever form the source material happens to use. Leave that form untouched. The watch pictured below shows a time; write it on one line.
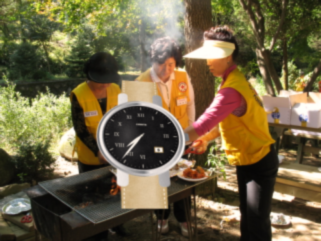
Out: **7:36**
